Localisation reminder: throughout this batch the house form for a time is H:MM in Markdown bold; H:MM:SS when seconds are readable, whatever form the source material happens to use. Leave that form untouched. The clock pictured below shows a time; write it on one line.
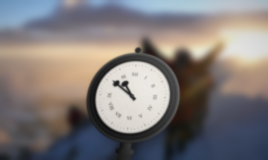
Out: **10:51**
